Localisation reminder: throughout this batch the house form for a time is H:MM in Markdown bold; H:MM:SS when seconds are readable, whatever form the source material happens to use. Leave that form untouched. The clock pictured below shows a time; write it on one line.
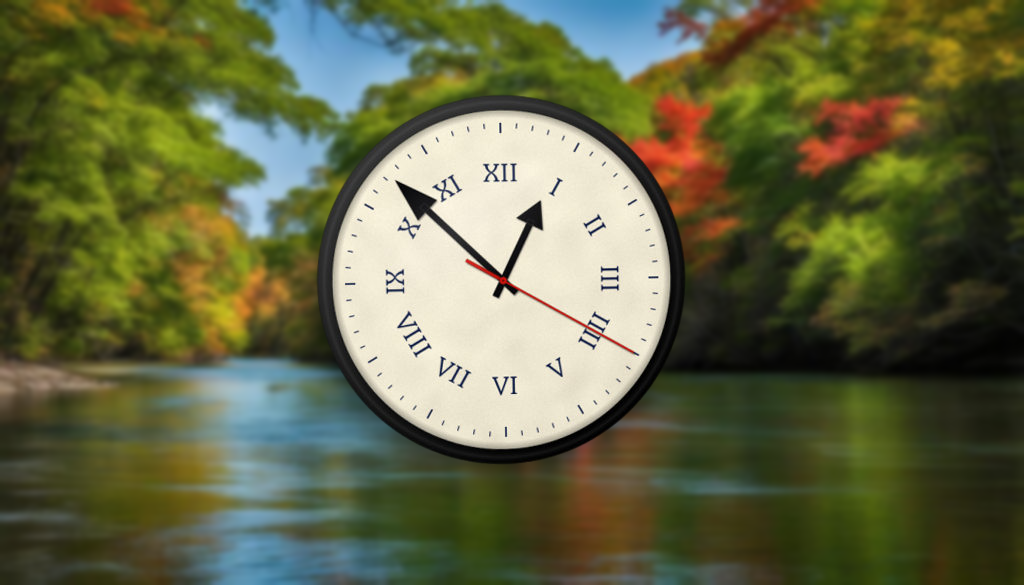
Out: **12:52:20**
